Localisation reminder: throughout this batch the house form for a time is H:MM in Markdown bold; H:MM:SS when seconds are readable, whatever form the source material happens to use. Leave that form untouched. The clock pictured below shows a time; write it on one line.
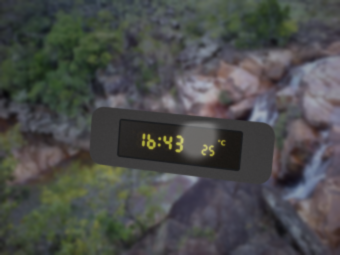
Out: **16:43**
